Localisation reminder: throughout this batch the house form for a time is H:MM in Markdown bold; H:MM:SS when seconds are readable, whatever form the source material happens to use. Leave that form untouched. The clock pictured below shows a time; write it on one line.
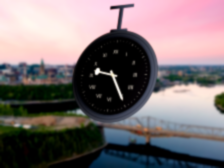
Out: **9:25**
